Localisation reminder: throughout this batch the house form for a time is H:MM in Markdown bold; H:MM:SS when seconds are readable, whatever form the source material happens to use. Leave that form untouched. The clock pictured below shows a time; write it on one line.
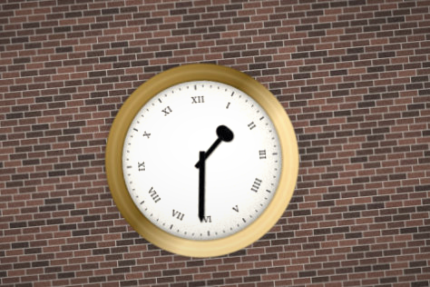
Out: **1:31**
